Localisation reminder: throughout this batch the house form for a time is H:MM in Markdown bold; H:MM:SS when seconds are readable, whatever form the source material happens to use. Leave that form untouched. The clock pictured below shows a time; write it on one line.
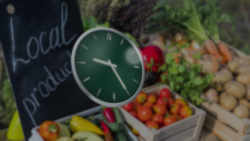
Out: **9:25**
